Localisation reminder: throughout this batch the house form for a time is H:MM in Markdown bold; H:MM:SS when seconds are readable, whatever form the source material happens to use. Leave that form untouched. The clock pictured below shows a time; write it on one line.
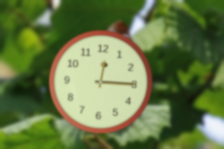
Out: **12:15**
